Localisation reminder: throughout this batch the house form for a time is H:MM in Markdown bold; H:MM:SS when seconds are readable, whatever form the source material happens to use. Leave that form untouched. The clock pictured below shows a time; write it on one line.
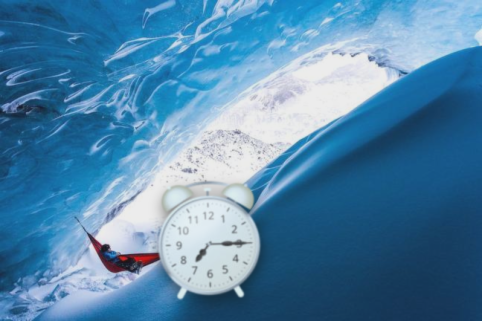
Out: **7:15**
